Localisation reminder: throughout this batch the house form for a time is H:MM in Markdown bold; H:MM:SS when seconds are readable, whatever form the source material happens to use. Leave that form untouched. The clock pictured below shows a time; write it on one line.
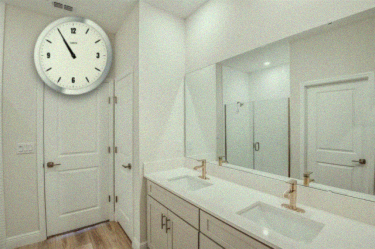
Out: **10:55**
